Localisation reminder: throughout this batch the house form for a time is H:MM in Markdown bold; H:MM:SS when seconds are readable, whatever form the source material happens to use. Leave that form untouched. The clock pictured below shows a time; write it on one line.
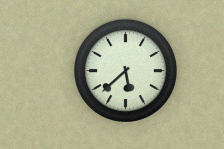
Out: **5:38**
